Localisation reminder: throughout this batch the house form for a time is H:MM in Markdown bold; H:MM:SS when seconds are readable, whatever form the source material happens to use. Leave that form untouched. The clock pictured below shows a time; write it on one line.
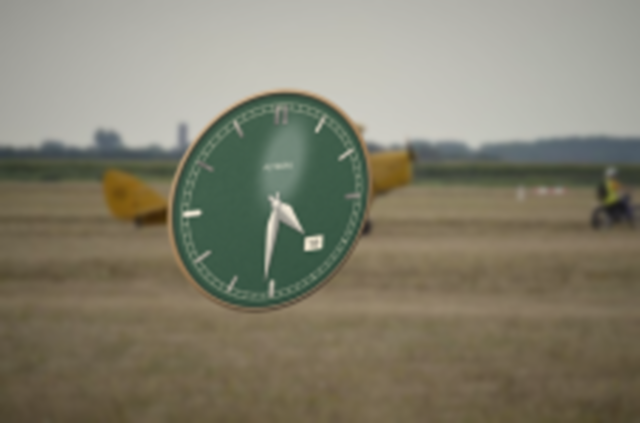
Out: **4:31**
